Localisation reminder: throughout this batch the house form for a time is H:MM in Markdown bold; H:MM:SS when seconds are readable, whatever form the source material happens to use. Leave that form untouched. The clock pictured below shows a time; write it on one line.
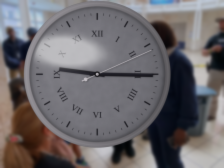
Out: **9:15:11**
